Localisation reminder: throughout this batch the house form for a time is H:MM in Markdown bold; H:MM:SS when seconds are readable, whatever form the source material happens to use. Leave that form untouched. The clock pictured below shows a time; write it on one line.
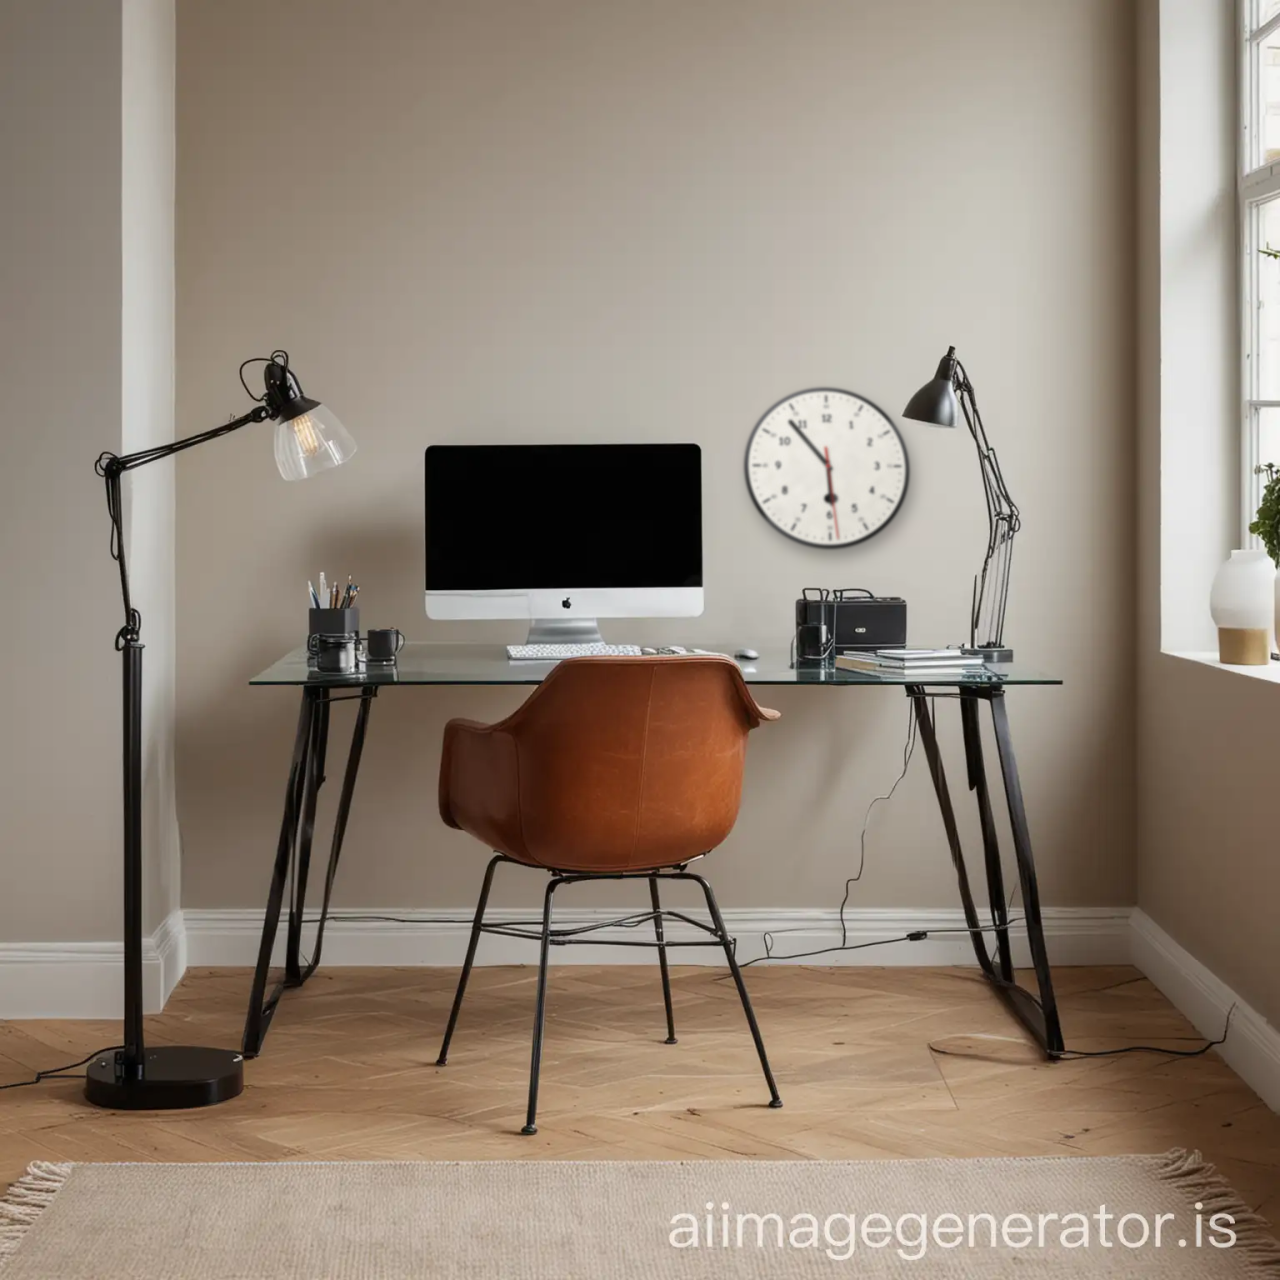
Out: **5:53:29**
